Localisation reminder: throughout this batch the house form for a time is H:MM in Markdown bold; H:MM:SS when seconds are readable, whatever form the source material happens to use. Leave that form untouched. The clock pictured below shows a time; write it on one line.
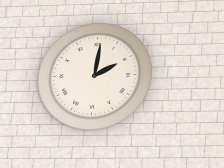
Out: **2:01**
